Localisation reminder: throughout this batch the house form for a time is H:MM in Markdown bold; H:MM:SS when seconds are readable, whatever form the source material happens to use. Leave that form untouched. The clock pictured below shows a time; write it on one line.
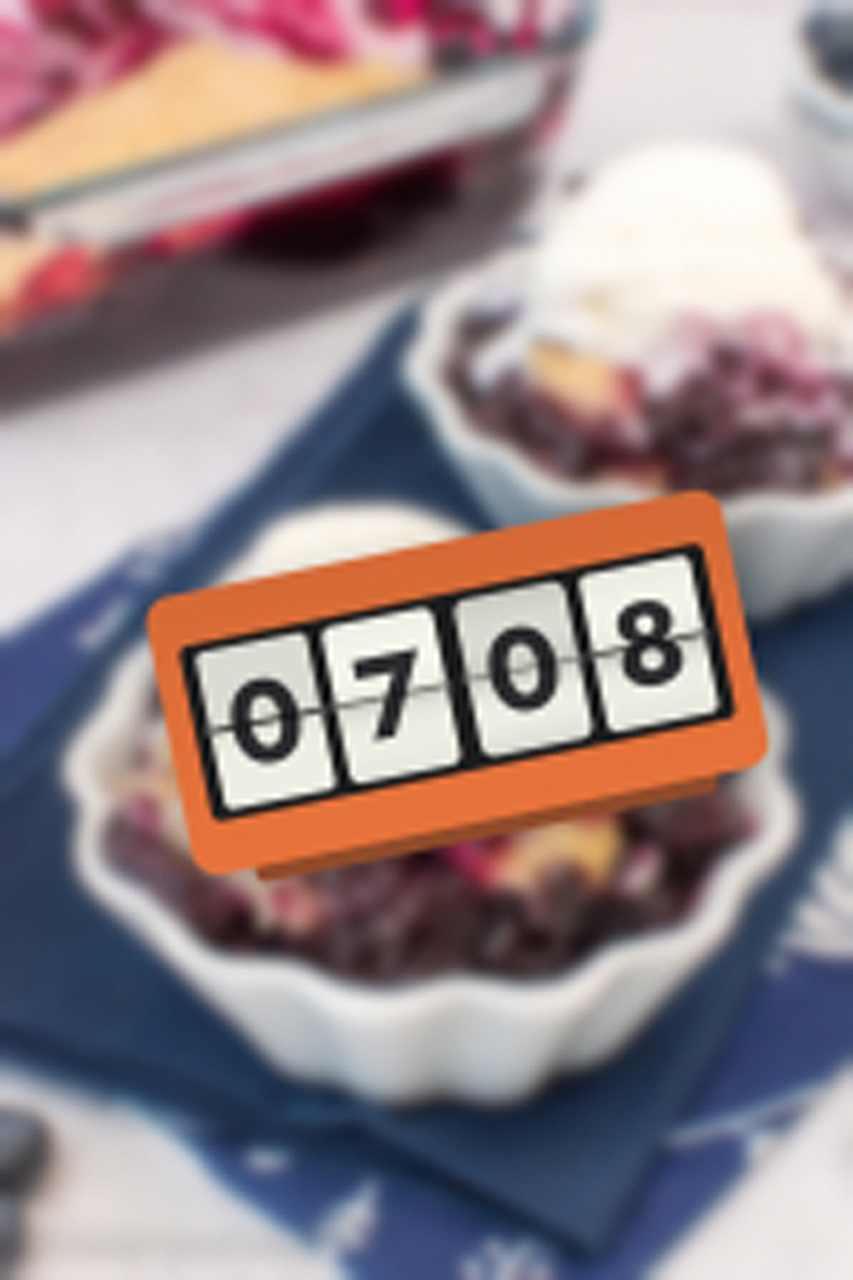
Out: **7:08**
